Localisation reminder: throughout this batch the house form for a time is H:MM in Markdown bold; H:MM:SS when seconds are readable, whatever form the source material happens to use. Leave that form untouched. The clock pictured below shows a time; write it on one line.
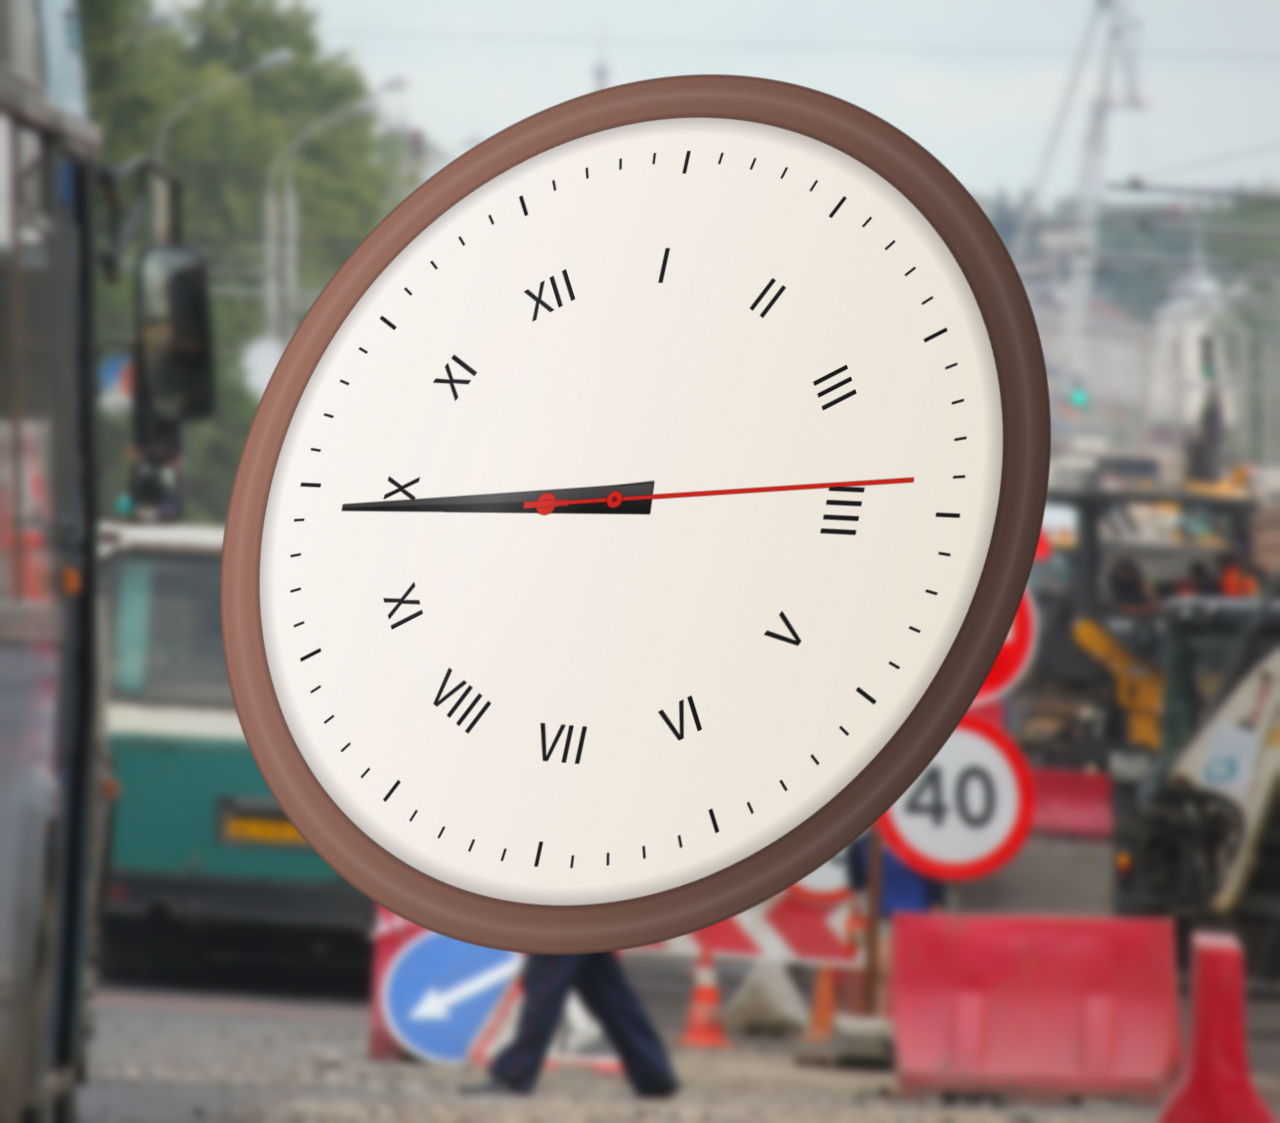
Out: **9:49:19**
